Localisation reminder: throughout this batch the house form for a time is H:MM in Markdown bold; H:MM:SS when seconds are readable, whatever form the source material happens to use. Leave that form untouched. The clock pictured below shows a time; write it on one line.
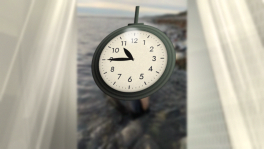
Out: **10:45**
